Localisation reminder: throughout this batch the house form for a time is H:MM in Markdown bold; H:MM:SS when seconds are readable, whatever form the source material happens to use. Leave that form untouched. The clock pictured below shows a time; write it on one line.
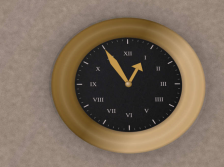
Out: **12:55**
